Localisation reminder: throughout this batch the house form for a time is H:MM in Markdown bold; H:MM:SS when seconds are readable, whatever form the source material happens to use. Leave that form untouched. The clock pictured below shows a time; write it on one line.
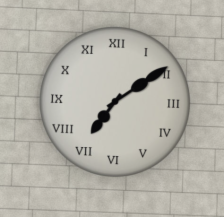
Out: **7:09**
